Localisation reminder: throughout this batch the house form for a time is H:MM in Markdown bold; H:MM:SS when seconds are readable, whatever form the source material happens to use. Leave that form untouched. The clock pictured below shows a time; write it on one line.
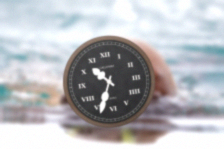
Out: **10:34**
